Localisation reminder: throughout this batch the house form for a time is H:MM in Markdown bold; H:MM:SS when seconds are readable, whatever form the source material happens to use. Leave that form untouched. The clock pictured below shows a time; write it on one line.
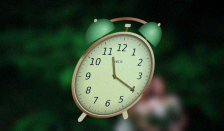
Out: **11:20**
